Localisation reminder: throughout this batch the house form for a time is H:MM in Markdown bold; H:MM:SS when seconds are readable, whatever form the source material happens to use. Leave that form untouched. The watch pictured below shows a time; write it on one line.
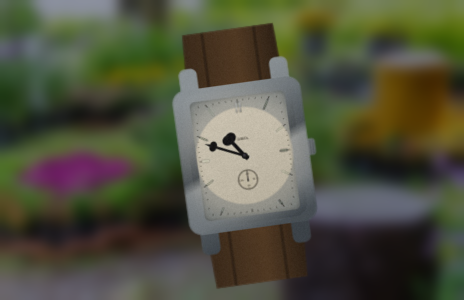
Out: **10:49**
